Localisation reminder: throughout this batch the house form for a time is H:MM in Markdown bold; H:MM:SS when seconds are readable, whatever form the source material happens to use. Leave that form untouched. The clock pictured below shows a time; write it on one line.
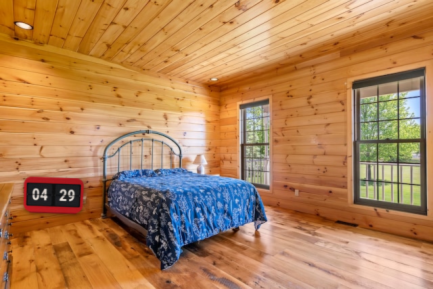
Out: **4:29**
